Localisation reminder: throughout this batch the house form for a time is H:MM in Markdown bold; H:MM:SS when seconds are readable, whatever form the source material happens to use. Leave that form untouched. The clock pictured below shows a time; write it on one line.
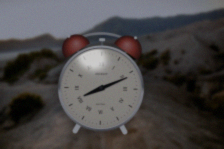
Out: **8:11**
